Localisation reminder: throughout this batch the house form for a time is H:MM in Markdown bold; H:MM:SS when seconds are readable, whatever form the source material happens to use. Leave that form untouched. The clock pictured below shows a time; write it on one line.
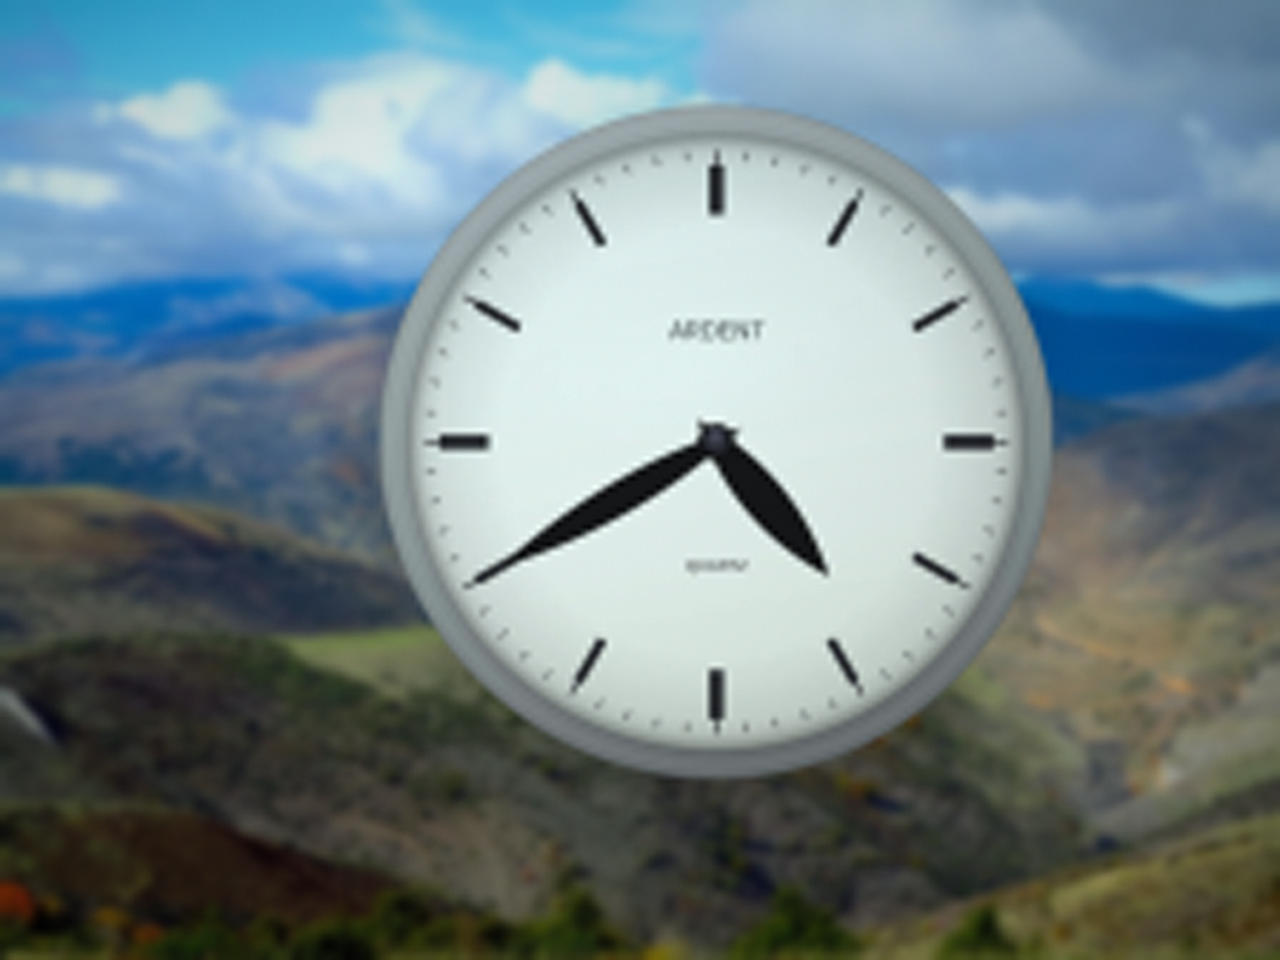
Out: **4:40**
